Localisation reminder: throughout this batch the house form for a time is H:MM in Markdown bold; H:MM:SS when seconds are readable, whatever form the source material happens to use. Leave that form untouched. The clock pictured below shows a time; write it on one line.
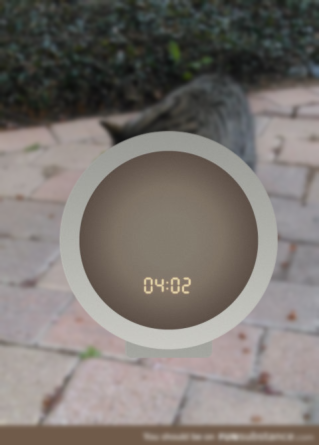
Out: **4:02**
